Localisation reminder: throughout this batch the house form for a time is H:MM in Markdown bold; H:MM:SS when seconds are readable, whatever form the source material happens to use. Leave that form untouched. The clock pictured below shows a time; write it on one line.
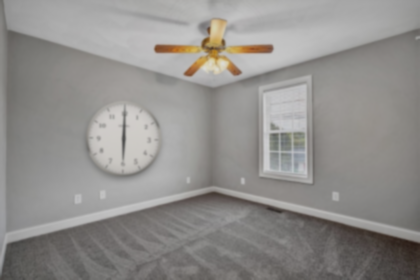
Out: **6:00**
